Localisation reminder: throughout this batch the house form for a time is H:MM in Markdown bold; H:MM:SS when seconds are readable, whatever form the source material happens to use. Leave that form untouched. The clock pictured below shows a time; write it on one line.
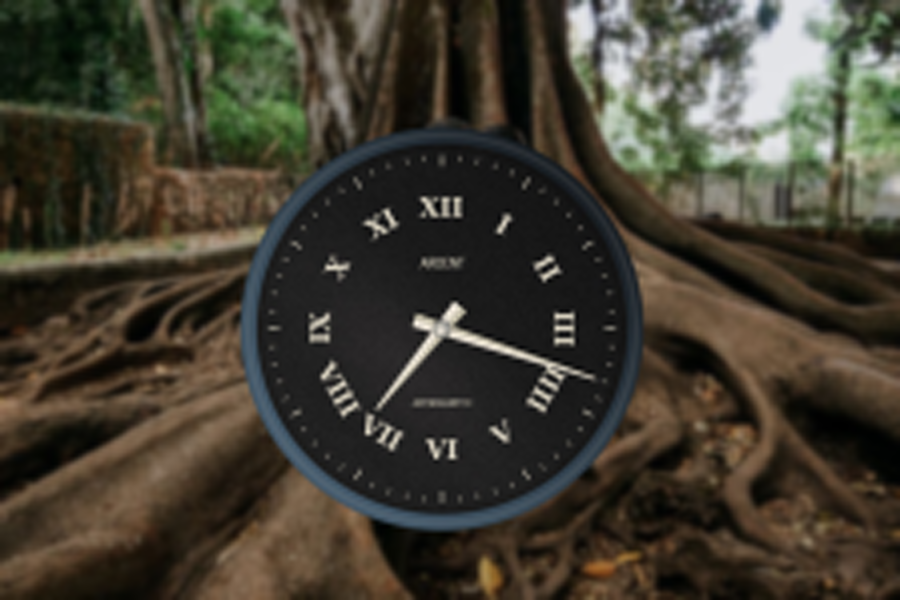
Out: **7:18**
